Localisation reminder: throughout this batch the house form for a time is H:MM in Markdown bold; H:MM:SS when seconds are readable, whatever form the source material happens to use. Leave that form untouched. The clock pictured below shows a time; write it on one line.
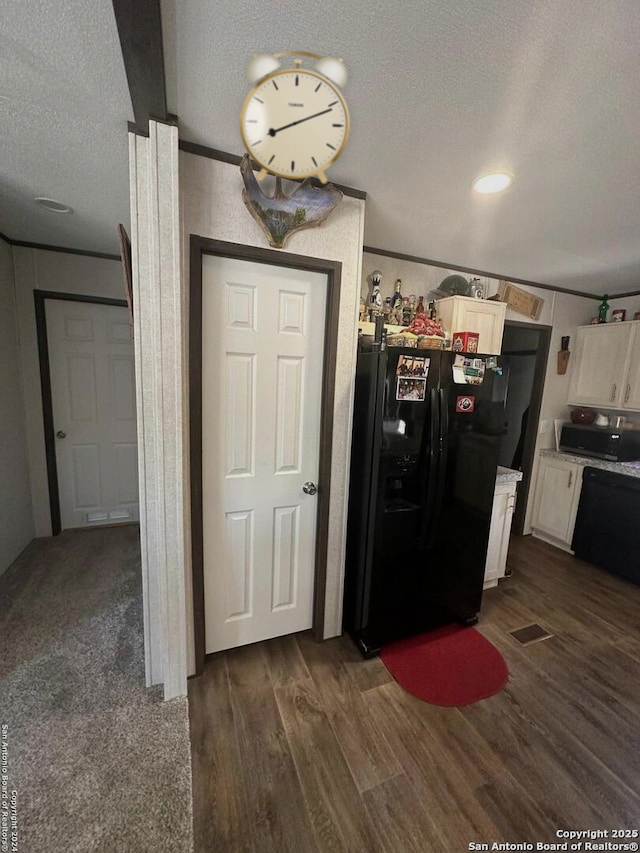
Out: **8:11**
